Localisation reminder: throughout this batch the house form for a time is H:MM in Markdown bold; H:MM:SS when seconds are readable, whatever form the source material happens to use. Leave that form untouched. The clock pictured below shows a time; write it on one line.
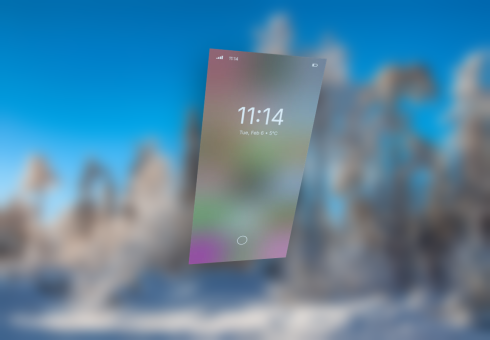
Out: **11:14**
